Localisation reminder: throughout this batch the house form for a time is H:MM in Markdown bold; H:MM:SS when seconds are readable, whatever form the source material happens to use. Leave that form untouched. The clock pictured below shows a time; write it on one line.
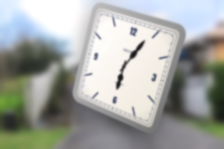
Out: **6:04**
